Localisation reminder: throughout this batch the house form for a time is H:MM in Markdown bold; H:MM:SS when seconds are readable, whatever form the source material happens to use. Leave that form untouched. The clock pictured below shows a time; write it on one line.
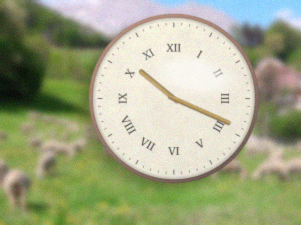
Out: **10:19**
